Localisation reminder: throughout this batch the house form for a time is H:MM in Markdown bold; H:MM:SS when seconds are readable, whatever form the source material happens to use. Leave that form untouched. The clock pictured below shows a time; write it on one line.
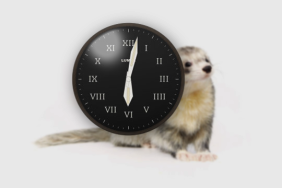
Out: **6:02**
